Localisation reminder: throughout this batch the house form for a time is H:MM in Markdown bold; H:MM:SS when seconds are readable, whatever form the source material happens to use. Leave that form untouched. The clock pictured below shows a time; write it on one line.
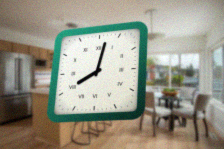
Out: **8:02**
